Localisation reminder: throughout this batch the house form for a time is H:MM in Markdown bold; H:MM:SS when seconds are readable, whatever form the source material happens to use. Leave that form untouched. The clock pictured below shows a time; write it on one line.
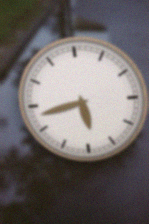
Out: **5:43**
